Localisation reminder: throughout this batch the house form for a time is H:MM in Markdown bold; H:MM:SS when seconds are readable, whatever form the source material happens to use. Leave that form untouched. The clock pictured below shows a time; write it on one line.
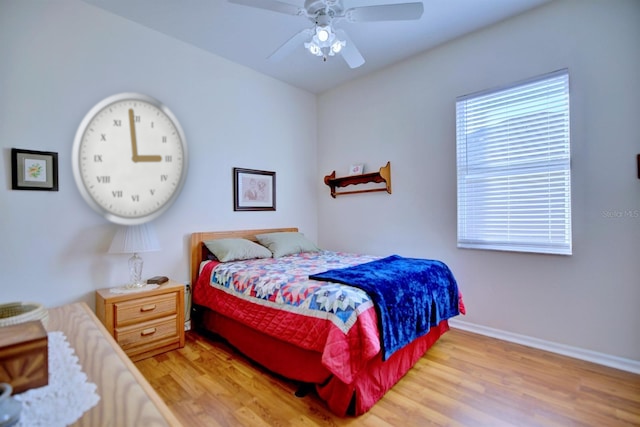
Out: **2:59**
